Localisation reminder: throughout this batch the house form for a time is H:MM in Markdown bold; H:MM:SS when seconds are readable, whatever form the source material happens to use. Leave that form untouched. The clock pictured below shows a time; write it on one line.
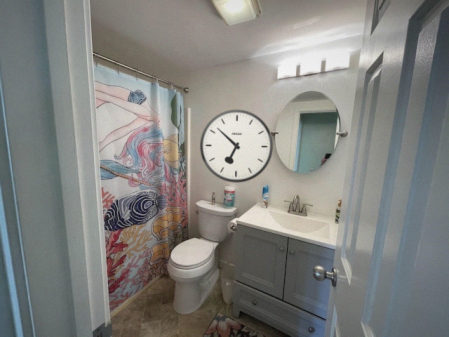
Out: **6:52**
